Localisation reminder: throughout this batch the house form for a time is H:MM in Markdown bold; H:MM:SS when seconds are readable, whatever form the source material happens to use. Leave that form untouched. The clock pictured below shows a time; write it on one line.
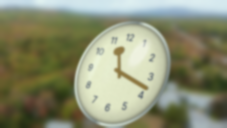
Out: **11:18**
